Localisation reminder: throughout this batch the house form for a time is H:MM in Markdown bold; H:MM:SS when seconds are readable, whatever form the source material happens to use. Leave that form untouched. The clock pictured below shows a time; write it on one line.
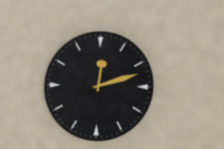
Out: **12:12**
